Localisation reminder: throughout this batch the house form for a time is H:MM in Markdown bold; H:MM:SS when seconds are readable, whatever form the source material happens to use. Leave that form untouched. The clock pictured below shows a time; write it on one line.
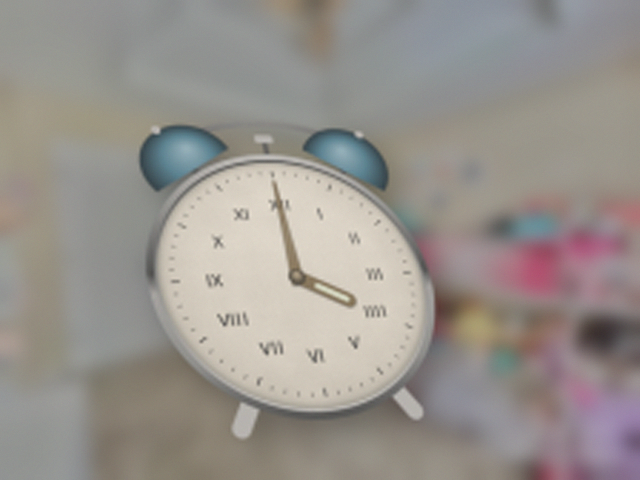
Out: **4:00**
